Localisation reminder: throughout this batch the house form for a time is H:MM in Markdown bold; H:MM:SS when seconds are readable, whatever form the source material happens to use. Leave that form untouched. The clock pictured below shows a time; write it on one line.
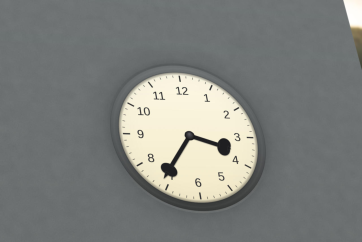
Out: **3:36**
